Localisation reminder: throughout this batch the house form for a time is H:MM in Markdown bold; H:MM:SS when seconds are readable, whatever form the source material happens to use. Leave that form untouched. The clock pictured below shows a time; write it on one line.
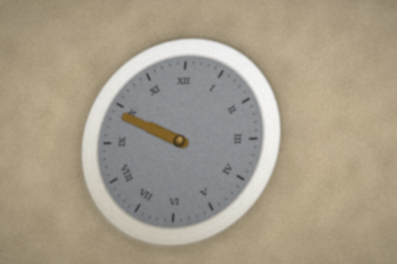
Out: **9:49**
